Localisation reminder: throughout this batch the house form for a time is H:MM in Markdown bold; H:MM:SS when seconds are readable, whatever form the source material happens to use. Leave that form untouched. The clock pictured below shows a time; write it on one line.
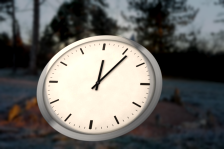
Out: **12:06**
